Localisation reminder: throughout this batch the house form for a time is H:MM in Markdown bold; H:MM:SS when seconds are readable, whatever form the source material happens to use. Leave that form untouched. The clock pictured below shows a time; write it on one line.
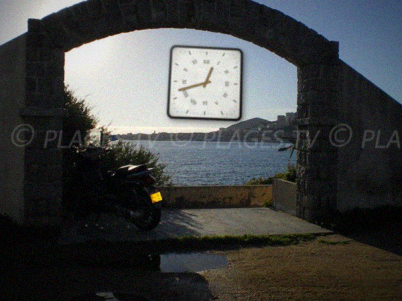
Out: **12:42**
